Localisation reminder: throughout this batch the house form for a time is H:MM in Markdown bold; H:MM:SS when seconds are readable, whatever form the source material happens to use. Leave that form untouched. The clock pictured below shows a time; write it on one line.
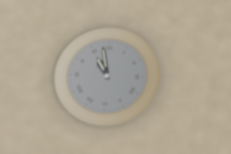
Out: **10:58**
